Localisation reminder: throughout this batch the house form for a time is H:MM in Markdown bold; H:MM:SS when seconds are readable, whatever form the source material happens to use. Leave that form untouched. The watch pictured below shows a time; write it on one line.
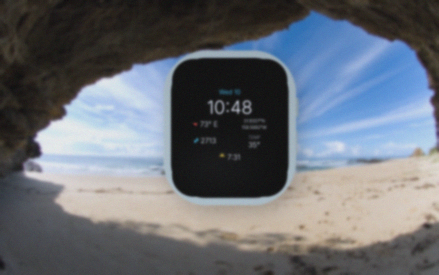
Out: **10:48**
